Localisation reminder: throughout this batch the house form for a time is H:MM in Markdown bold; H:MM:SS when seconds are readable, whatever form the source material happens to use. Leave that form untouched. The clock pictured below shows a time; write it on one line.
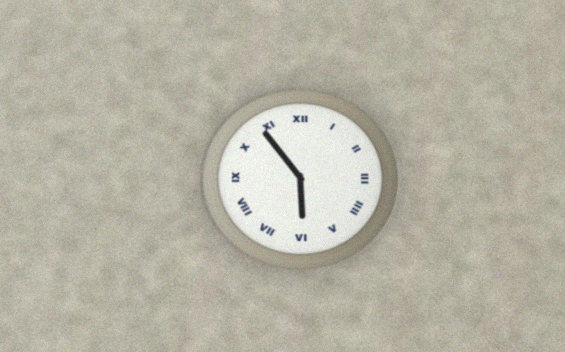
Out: **5:54**
